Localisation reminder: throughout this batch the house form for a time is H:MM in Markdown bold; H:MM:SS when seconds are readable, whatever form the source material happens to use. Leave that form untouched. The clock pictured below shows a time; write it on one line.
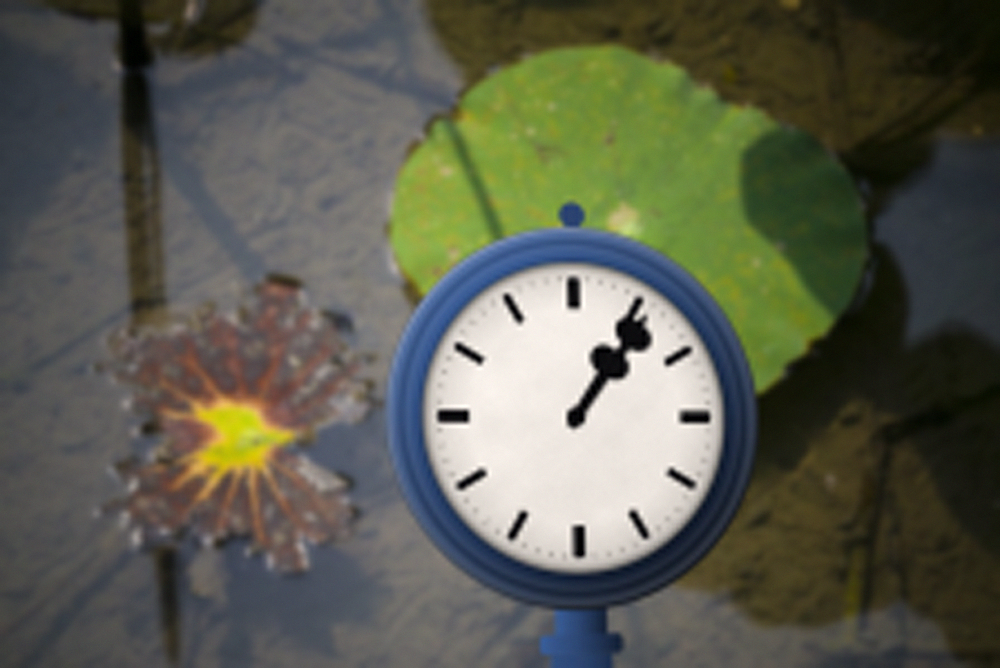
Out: **1:06**
